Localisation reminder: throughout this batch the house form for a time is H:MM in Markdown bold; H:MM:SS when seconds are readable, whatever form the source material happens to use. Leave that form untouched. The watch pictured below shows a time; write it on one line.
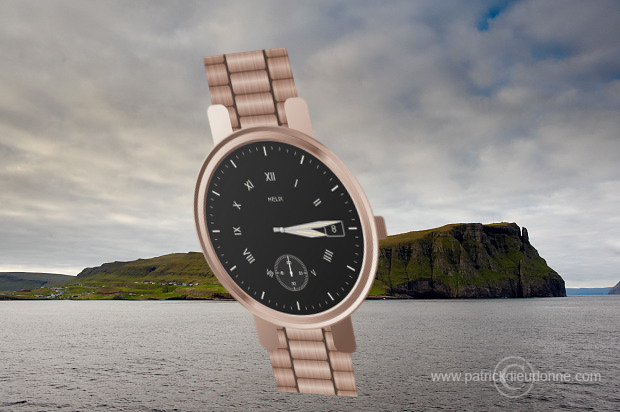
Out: **3:14**
